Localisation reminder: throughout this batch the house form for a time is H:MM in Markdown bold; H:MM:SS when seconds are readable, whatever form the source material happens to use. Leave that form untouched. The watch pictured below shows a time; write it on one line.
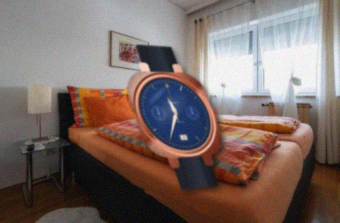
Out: **11:35**
